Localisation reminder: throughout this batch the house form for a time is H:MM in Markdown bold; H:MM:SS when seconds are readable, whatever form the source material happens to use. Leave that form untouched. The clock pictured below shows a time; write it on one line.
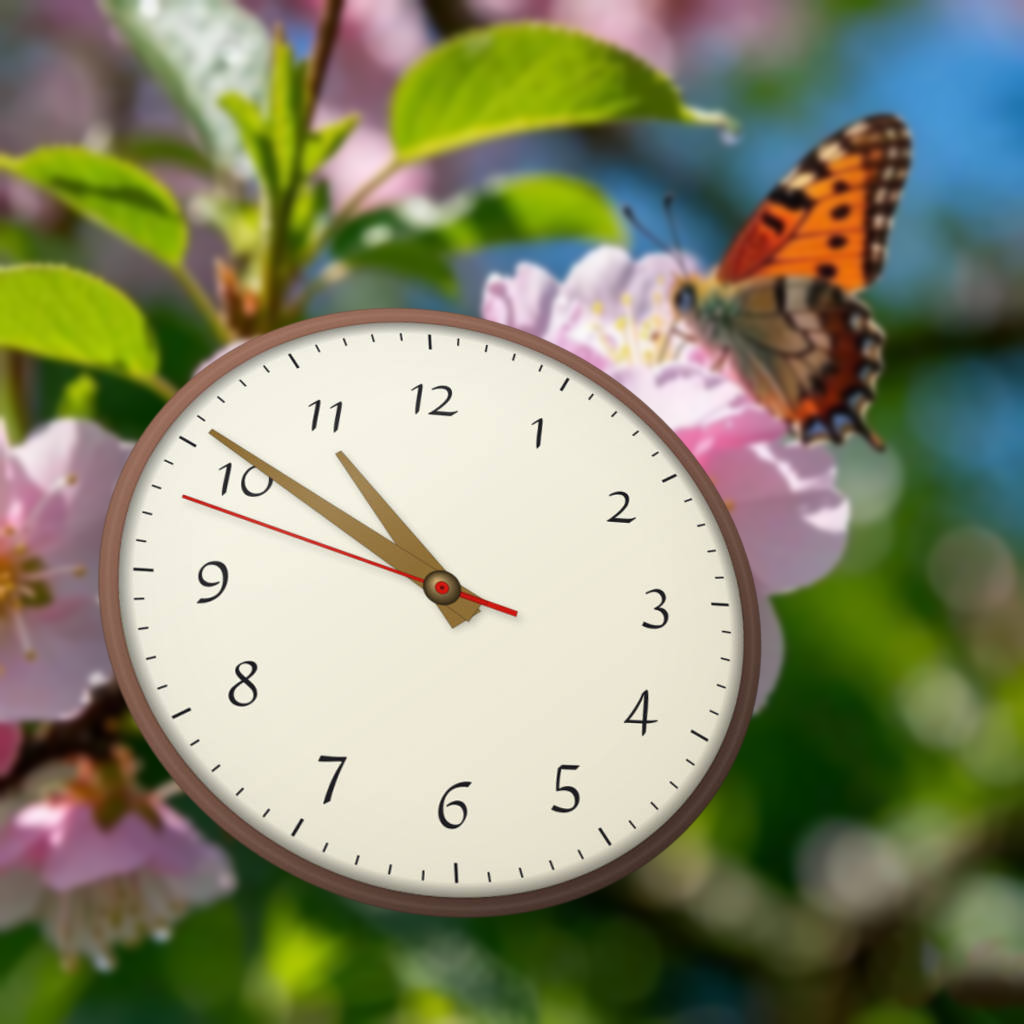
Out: **10:50:48**
